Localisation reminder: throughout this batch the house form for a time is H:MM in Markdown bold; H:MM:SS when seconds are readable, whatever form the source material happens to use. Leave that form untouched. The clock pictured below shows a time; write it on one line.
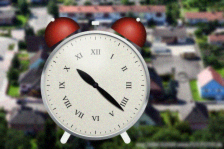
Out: **10:22**
